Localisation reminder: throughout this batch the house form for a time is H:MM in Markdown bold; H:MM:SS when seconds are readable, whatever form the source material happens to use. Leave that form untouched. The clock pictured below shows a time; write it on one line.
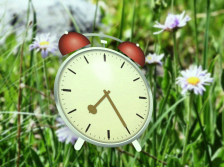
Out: **7:25**
